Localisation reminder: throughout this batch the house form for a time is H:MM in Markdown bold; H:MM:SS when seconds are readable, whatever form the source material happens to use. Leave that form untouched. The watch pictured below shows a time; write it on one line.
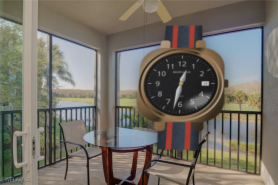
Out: **12:32**
